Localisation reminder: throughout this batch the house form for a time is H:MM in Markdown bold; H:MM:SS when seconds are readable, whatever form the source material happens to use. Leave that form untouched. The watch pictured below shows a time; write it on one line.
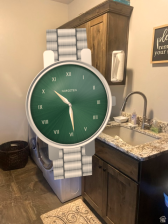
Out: **10:29**
